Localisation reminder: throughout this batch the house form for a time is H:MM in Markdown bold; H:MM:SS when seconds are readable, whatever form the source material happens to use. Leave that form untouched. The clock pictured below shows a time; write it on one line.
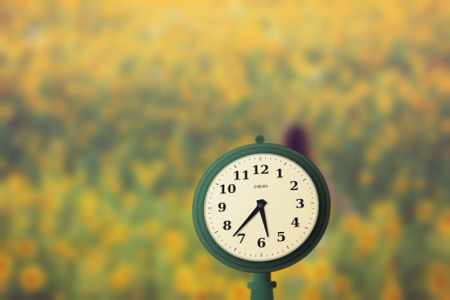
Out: **5:37**
